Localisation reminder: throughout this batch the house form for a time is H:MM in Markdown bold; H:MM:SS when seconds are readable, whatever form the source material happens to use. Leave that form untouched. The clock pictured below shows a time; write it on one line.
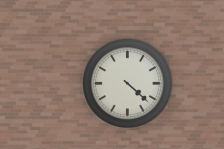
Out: **4:22**
